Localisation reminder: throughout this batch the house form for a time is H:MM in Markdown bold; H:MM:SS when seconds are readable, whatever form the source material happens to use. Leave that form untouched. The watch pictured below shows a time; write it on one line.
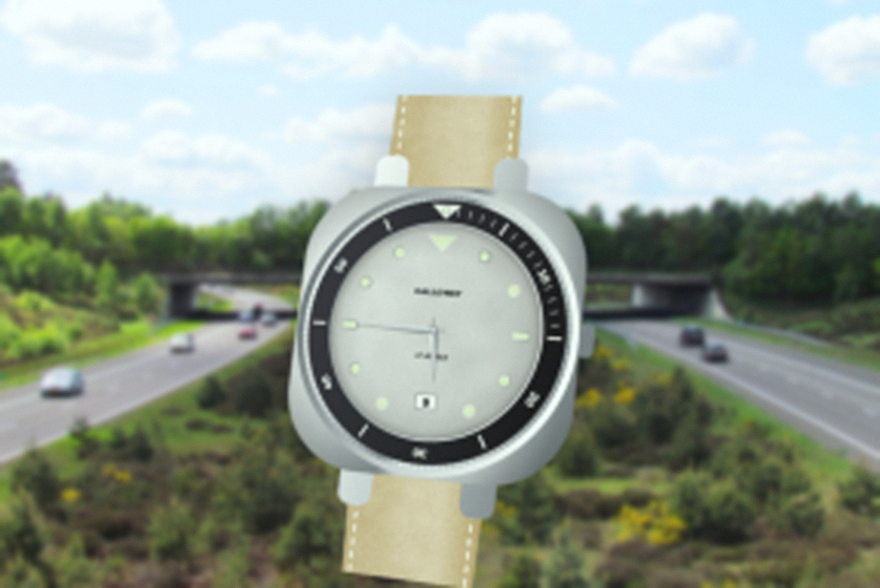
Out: **5:45**
